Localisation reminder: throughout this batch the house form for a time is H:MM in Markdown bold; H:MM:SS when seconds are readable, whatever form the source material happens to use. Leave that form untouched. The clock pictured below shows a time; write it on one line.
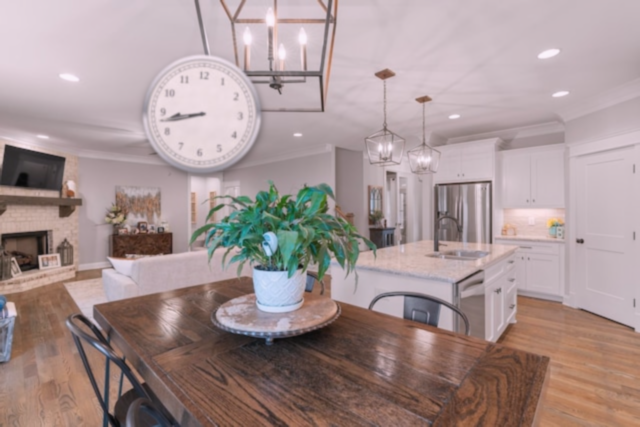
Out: **8:43**
